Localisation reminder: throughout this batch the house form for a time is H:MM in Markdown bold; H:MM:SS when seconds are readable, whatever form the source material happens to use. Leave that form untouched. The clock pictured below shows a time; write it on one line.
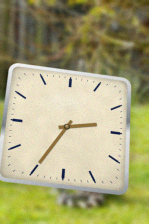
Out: **2:35**
